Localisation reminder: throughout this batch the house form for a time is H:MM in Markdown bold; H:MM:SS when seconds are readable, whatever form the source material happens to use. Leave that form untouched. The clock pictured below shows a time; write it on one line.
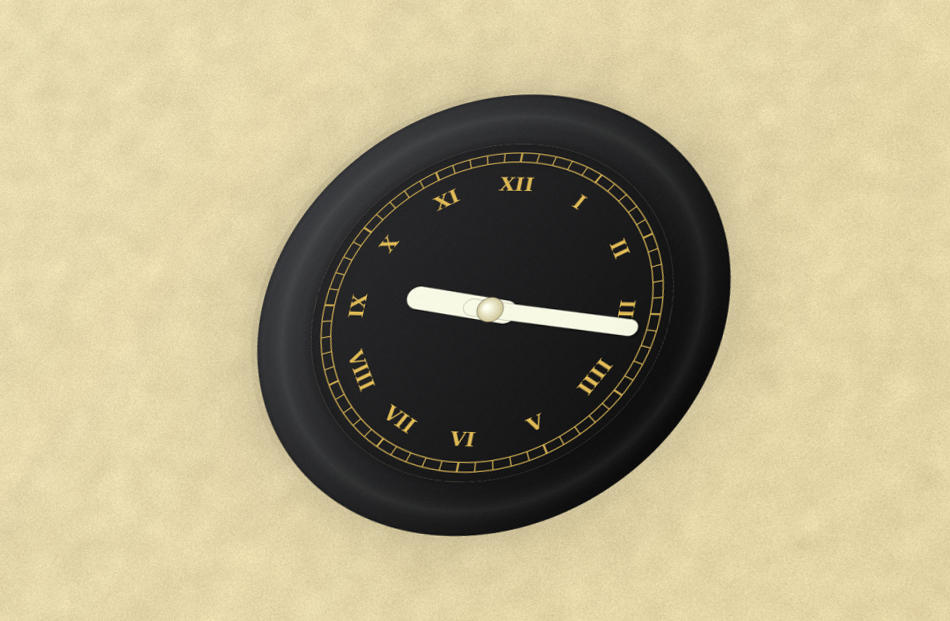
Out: **9:16**
